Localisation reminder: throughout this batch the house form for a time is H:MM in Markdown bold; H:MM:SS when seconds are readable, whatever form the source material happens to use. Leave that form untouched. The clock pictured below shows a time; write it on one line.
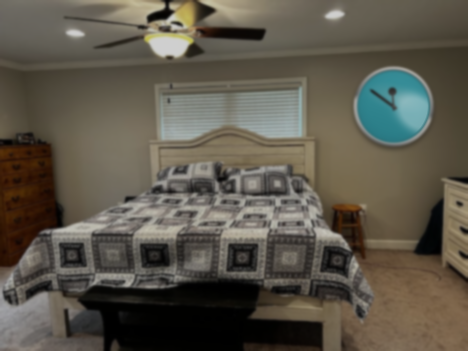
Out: **11:51**
